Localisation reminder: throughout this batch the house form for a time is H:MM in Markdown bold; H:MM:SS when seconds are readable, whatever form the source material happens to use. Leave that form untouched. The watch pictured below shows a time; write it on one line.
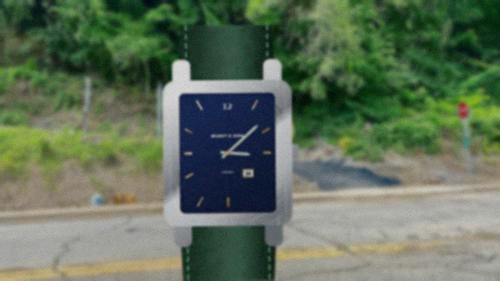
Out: **3:08**
